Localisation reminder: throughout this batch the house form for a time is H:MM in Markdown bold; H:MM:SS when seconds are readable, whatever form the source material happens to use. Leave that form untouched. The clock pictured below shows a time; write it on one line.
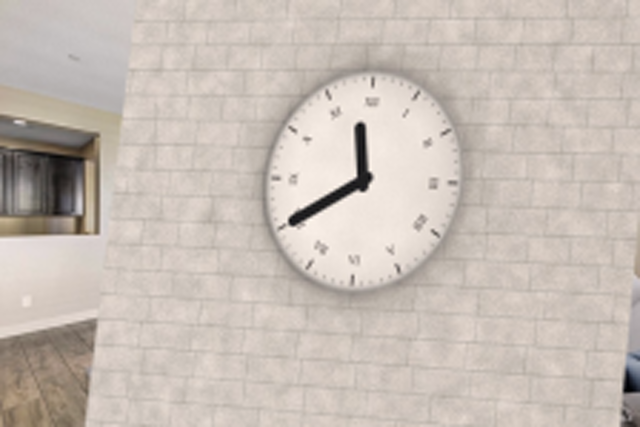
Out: **11:40**
